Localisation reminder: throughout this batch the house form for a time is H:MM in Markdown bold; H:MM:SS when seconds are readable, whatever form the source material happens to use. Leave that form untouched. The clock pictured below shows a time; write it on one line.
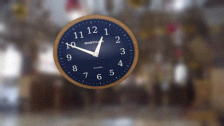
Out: **12:50**
